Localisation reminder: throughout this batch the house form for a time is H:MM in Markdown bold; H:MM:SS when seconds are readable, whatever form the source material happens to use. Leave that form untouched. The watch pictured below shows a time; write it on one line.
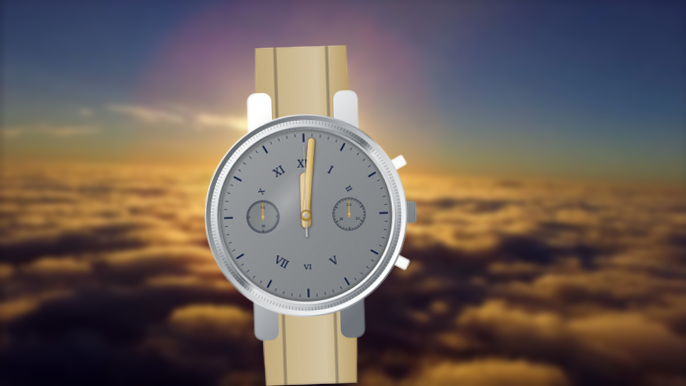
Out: **12:01**
